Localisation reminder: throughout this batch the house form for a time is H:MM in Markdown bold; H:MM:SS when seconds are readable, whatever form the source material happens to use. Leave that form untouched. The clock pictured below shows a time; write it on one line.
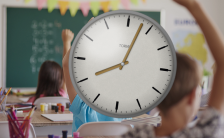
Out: **8:03**
